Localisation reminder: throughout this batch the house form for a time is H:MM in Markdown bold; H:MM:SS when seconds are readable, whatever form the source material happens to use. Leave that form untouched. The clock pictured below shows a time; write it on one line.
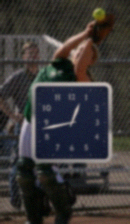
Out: **12:43**
